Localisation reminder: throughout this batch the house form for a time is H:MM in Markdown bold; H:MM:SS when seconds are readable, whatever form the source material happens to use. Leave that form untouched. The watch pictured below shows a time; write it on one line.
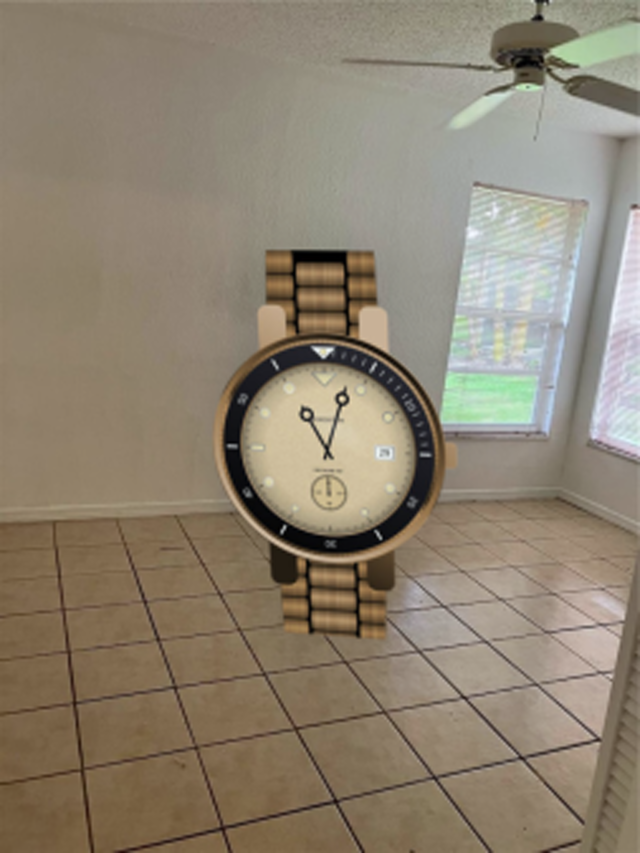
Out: **11:03**
